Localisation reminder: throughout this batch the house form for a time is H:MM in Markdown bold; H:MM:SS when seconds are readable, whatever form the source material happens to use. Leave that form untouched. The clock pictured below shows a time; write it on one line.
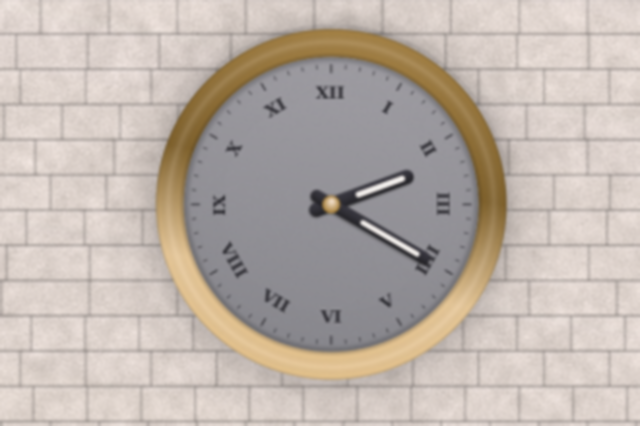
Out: **2:20**
